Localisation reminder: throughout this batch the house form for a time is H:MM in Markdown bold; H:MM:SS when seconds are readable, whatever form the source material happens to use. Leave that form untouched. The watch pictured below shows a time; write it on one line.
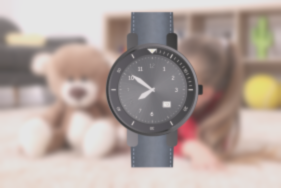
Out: **7:51**
